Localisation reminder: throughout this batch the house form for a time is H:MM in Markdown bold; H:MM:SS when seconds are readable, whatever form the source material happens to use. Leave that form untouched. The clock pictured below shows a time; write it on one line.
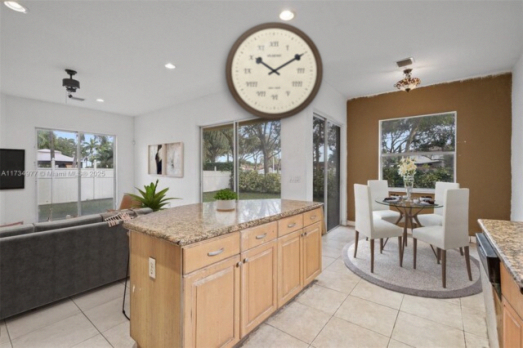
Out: **10:10**
